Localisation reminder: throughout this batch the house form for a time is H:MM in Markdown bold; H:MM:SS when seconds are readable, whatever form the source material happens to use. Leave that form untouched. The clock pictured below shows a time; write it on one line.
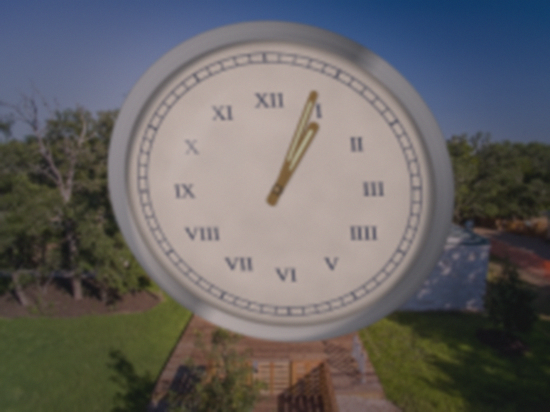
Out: **1:04**
